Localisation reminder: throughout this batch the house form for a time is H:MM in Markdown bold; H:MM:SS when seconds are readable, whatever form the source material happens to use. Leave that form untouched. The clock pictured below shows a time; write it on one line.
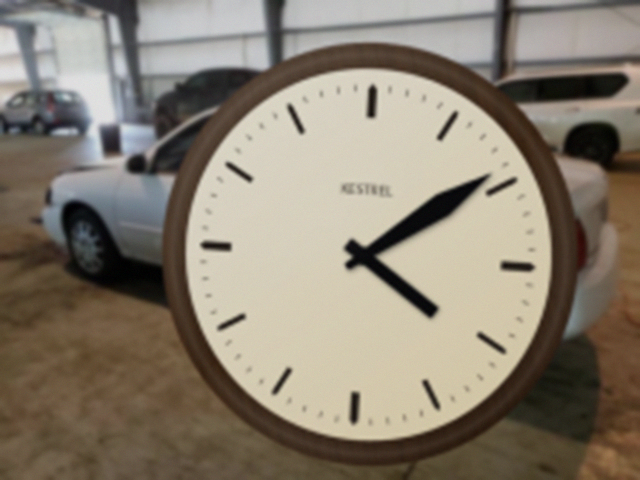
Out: **4:09**
